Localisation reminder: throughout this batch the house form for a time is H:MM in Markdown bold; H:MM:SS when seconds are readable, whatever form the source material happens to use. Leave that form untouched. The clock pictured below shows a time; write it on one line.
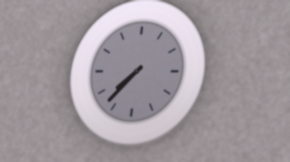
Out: **7:37**
